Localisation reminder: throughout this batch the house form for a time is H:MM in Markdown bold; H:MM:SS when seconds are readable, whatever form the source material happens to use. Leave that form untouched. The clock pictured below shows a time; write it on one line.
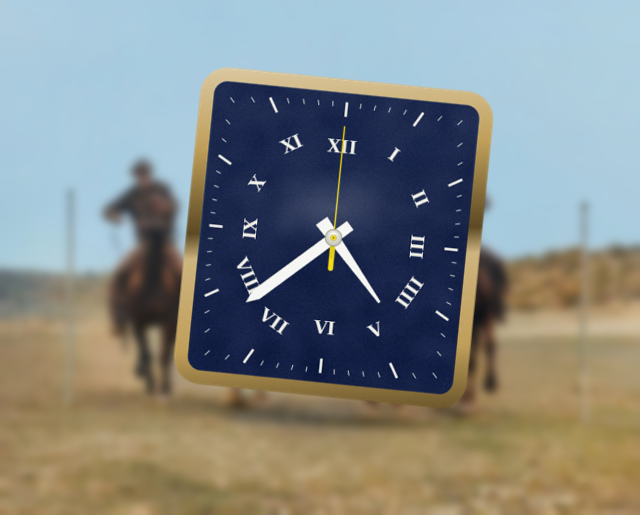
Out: **4:38:00**
